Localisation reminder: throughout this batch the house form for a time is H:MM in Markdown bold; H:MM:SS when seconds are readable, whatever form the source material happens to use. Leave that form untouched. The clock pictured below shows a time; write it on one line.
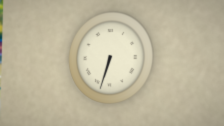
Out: **6:33**
